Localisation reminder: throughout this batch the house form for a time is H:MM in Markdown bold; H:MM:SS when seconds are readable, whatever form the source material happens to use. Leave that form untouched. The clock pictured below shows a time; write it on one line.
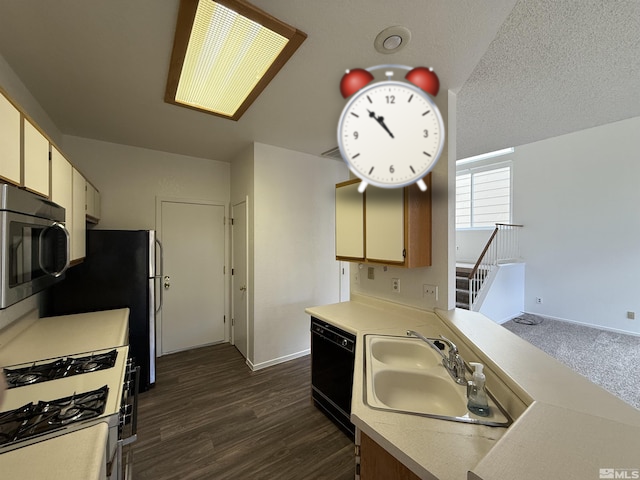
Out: **10:53**
